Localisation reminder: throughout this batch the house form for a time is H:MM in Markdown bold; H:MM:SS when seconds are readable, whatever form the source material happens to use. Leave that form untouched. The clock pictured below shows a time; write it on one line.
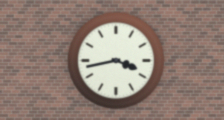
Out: **3:43**
